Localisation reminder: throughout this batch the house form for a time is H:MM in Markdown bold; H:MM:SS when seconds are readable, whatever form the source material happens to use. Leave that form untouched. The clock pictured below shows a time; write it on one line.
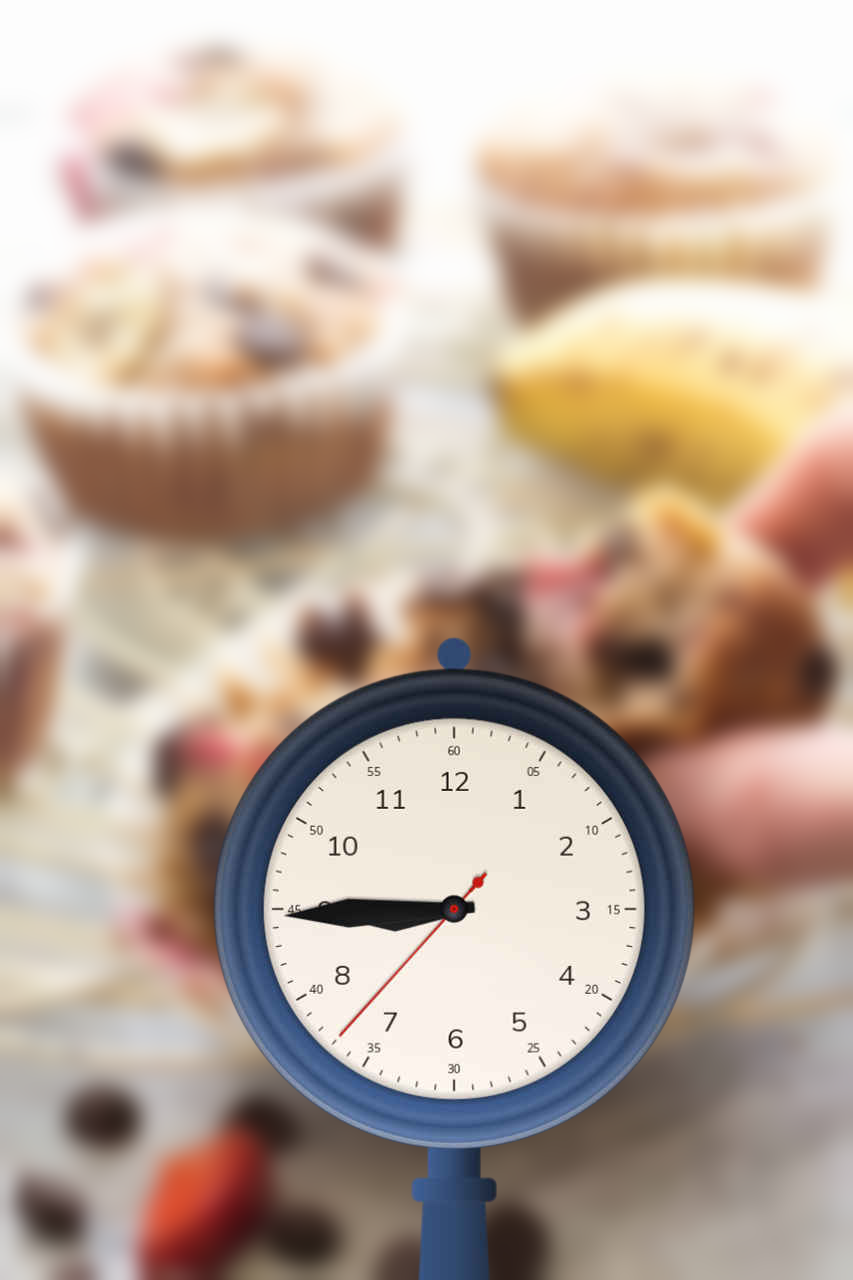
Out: **8:44:37**
